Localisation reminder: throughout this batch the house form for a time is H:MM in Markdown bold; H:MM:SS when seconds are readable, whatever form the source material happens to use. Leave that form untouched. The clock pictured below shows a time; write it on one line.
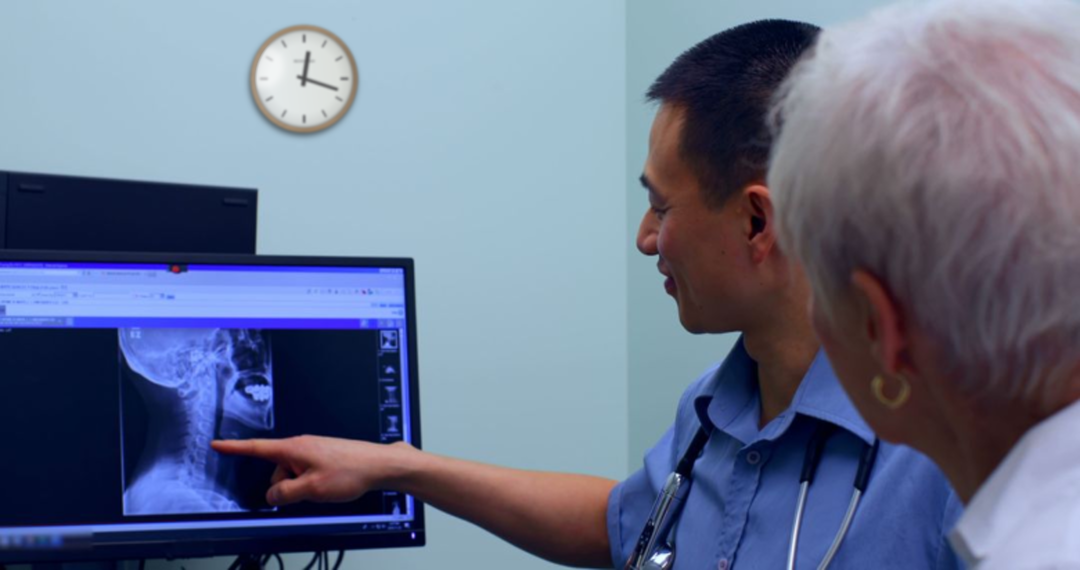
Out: **12:18**
